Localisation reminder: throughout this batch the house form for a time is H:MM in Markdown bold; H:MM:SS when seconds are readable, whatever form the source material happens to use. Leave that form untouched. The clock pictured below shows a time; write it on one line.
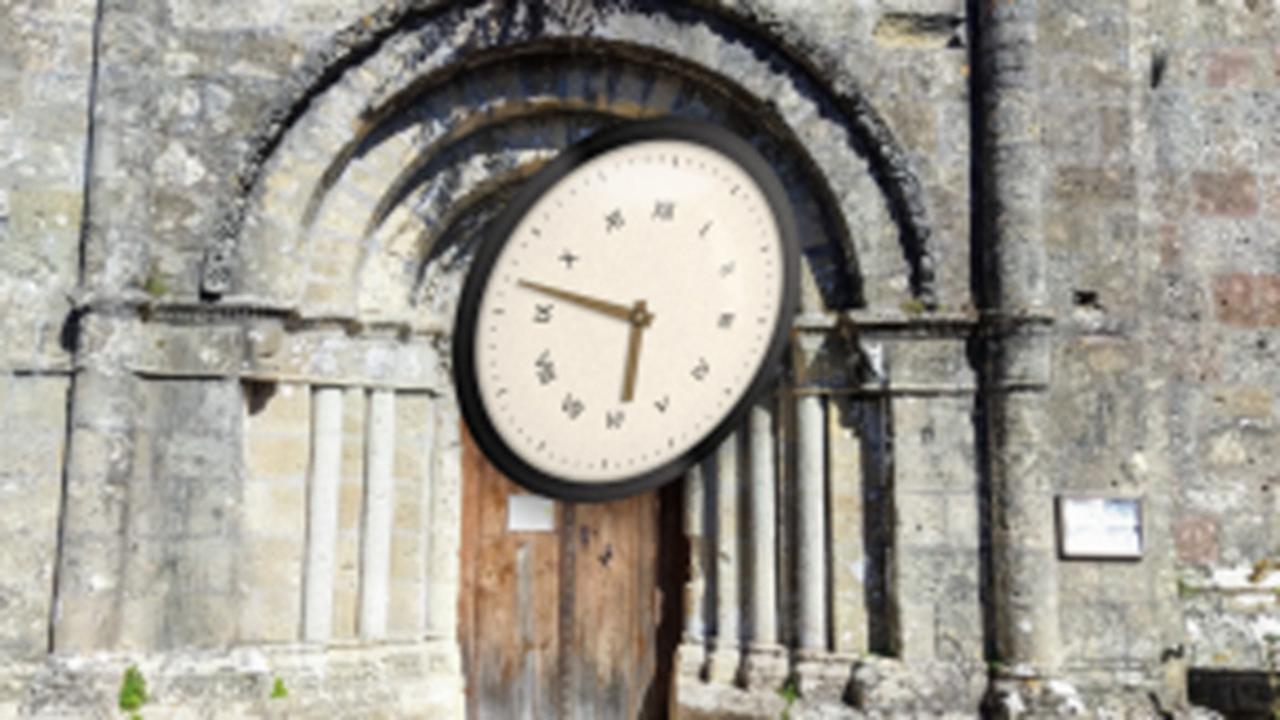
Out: **5:47**
